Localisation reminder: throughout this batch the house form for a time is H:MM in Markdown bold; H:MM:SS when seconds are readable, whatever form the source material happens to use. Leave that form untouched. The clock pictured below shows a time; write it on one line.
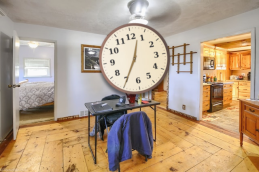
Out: **12:35**
